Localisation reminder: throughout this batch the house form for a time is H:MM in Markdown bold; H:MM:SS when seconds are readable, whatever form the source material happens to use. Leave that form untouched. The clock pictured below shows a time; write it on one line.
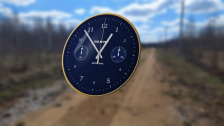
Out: **12:53**
